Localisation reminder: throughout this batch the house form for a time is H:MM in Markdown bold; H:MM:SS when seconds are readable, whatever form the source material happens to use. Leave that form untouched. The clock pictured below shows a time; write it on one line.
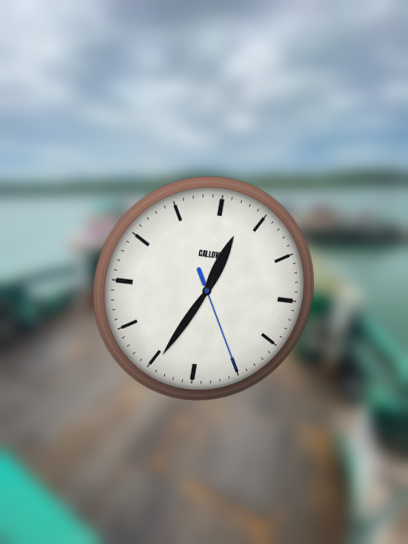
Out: **12:34:25**
